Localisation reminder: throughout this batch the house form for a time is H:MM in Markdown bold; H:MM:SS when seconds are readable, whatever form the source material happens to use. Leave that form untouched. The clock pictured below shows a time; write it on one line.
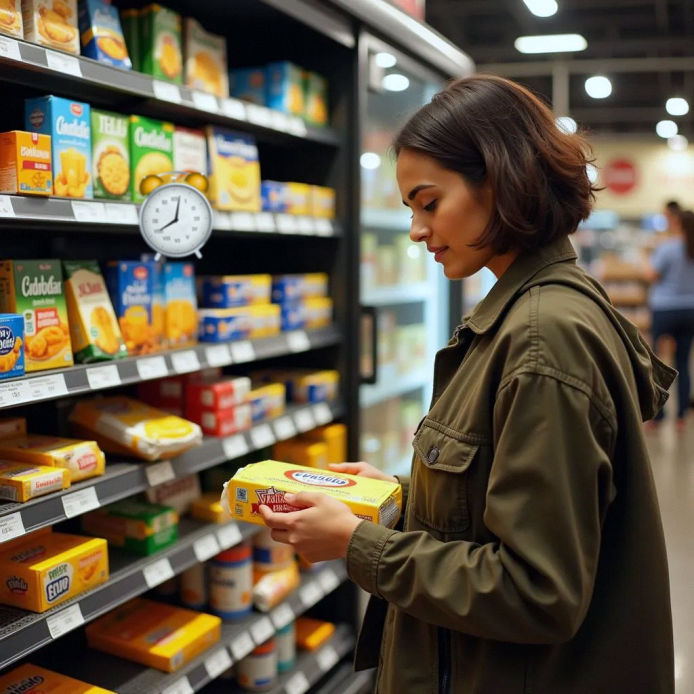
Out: **8:02**
